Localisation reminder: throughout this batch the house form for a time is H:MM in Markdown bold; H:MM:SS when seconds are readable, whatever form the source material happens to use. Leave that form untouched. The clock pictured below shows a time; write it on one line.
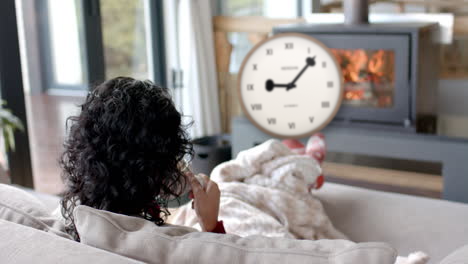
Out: **9:07**
